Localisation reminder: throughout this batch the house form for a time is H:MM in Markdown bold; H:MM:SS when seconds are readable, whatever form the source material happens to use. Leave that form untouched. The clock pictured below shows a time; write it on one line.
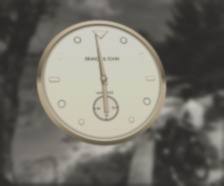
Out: **5:59**
